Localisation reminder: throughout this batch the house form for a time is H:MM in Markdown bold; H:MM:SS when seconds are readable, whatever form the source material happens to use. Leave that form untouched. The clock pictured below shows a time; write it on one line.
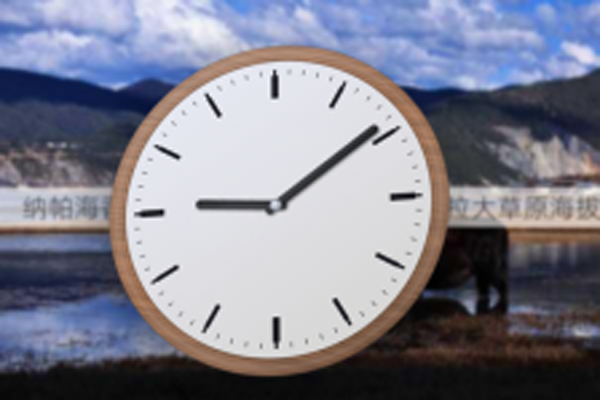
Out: **9:09**
